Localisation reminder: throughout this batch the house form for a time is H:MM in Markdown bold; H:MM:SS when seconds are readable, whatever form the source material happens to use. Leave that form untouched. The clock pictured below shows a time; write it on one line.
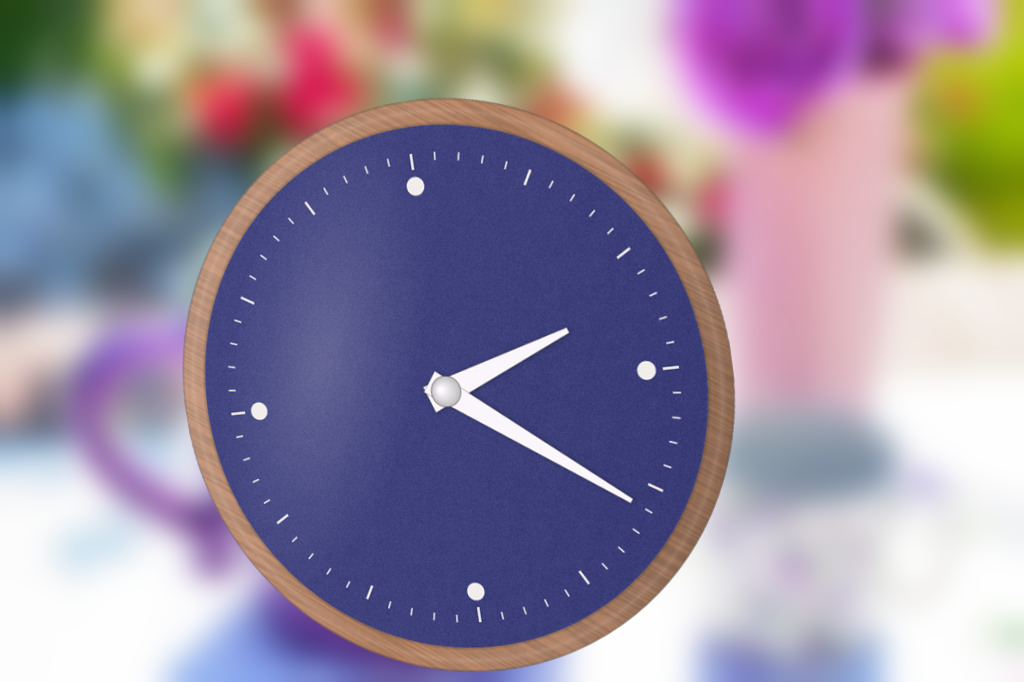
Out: **2:21**
